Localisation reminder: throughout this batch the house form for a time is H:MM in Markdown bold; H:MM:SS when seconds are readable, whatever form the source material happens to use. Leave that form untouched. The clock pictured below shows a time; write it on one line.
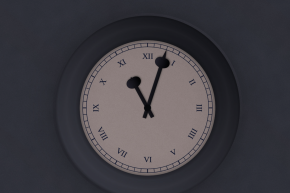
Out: **11:03**
